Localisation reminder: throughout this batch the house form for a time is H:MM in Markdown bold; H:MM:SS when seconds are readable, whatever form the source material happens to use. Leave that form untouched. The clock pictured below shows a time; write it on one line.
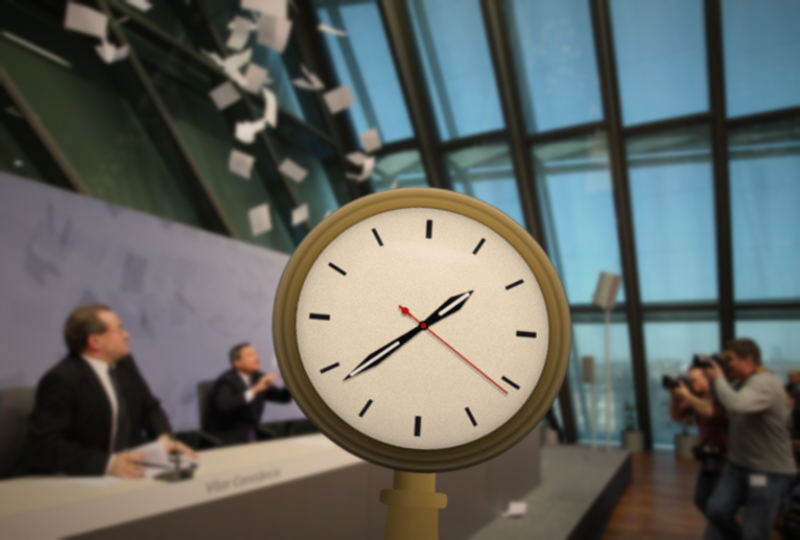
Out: **1:38:21**
